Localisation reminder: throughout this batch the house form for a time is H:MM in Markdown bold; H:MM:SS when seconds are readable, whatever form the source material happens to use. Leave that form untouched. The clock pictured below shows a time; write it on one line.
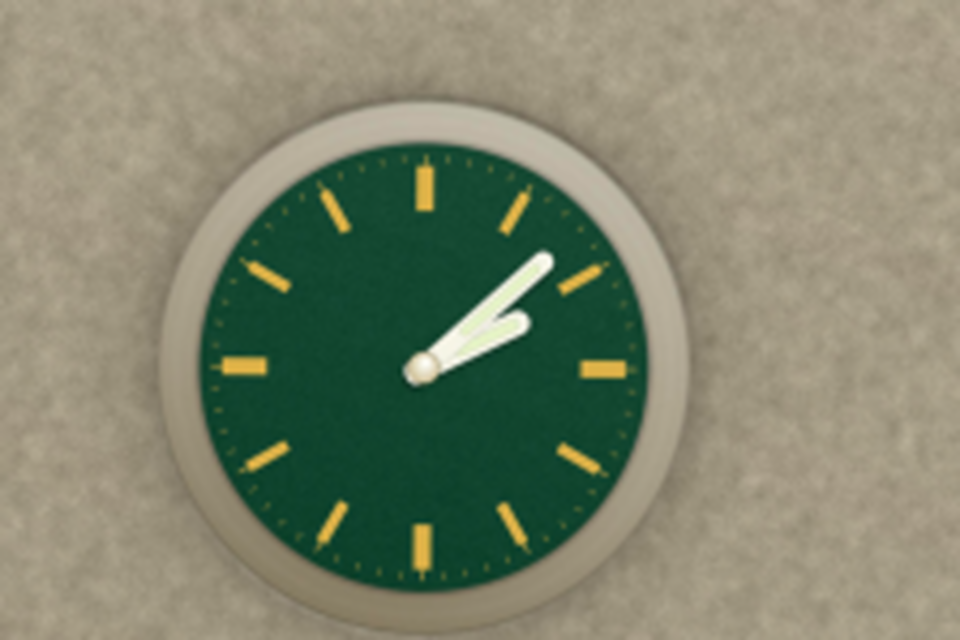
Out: **2:08**
